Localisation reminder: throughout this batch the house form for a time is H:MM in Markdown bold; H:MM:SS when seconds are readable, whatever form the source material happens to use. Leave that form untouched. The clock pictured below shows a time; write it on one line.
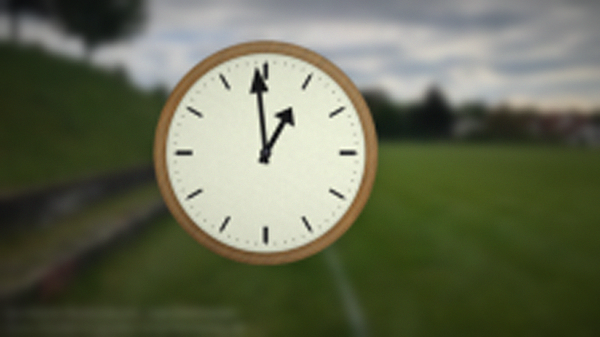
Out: **12:59**
